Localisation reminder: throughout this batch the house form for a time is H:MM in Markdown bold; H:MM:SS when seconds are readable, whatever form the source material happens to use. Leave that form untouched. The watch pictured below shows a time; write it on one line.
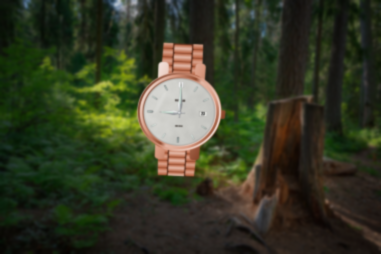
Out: **9:00**
